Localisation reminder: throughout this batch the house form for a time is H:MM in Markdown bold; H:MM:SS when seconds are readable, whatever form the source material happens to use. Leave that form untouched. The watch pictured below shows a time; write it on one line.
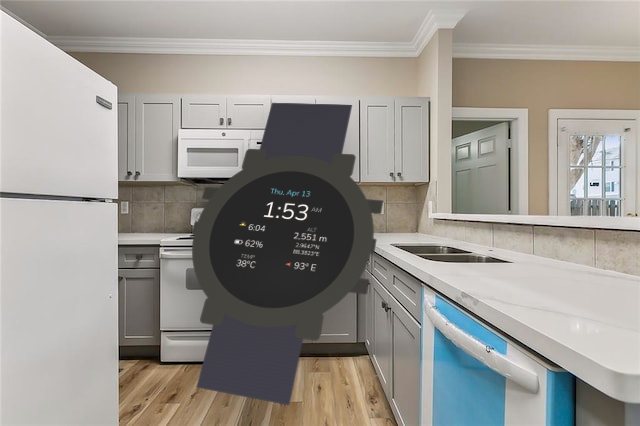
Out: **1:53**
